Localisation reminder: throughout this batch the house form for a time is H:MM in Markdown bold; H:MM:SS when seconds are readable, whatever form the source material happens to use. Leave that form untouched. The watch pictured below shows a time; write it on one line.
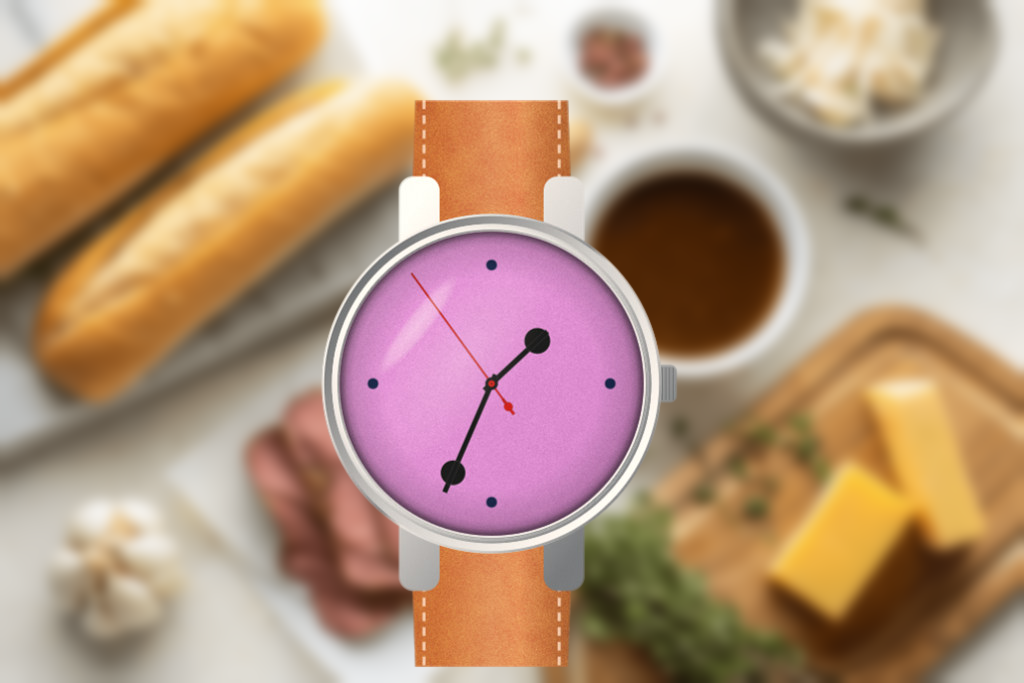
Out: **1:33:54**
